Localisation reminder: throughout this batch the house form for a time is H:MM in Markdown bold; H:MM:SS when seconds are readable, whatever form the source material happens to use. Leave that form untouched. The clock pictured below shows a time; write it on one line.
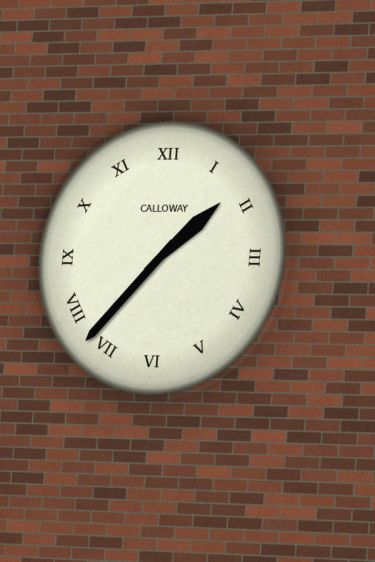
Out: **1:37**
